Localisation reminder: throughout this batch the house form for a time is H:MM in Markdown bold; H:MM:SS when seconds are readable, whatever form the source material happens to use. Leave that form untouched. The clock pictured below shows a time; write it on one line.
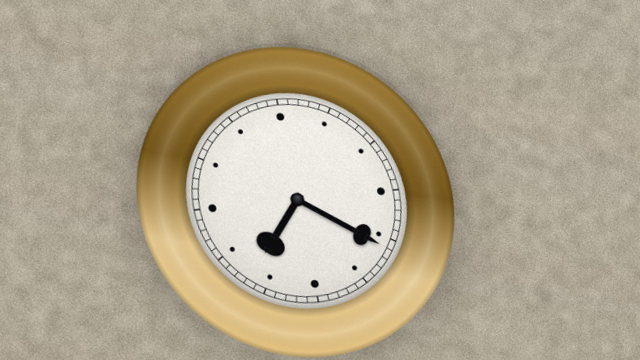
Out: **7:21**
